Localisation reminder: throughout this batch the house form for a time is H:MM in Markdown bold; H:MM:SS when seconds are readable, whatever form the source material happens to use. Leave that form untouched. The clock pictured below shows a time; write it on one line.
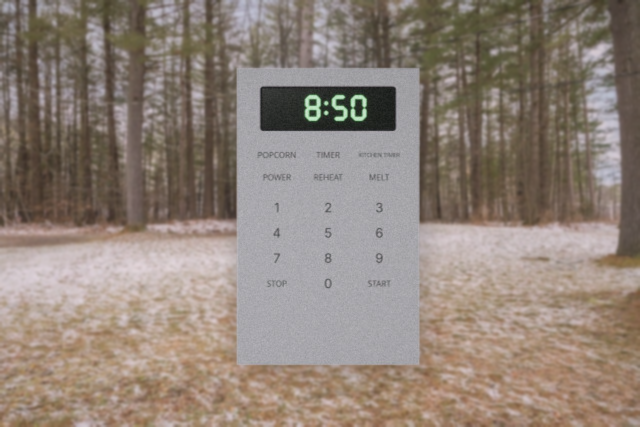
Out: **8:50**
